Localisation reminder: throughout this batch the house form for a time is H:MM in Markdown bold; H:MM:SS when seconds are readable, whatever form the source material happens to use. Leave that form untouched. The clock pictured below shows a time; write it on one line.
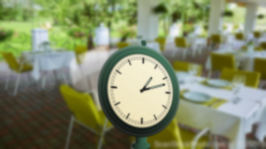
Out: **1:12**
